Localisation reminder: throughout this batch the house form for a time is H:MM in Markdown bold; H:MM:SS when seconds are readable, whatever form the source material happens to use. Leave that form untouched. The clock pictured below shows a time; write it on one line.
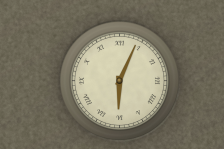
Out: **6:04**
